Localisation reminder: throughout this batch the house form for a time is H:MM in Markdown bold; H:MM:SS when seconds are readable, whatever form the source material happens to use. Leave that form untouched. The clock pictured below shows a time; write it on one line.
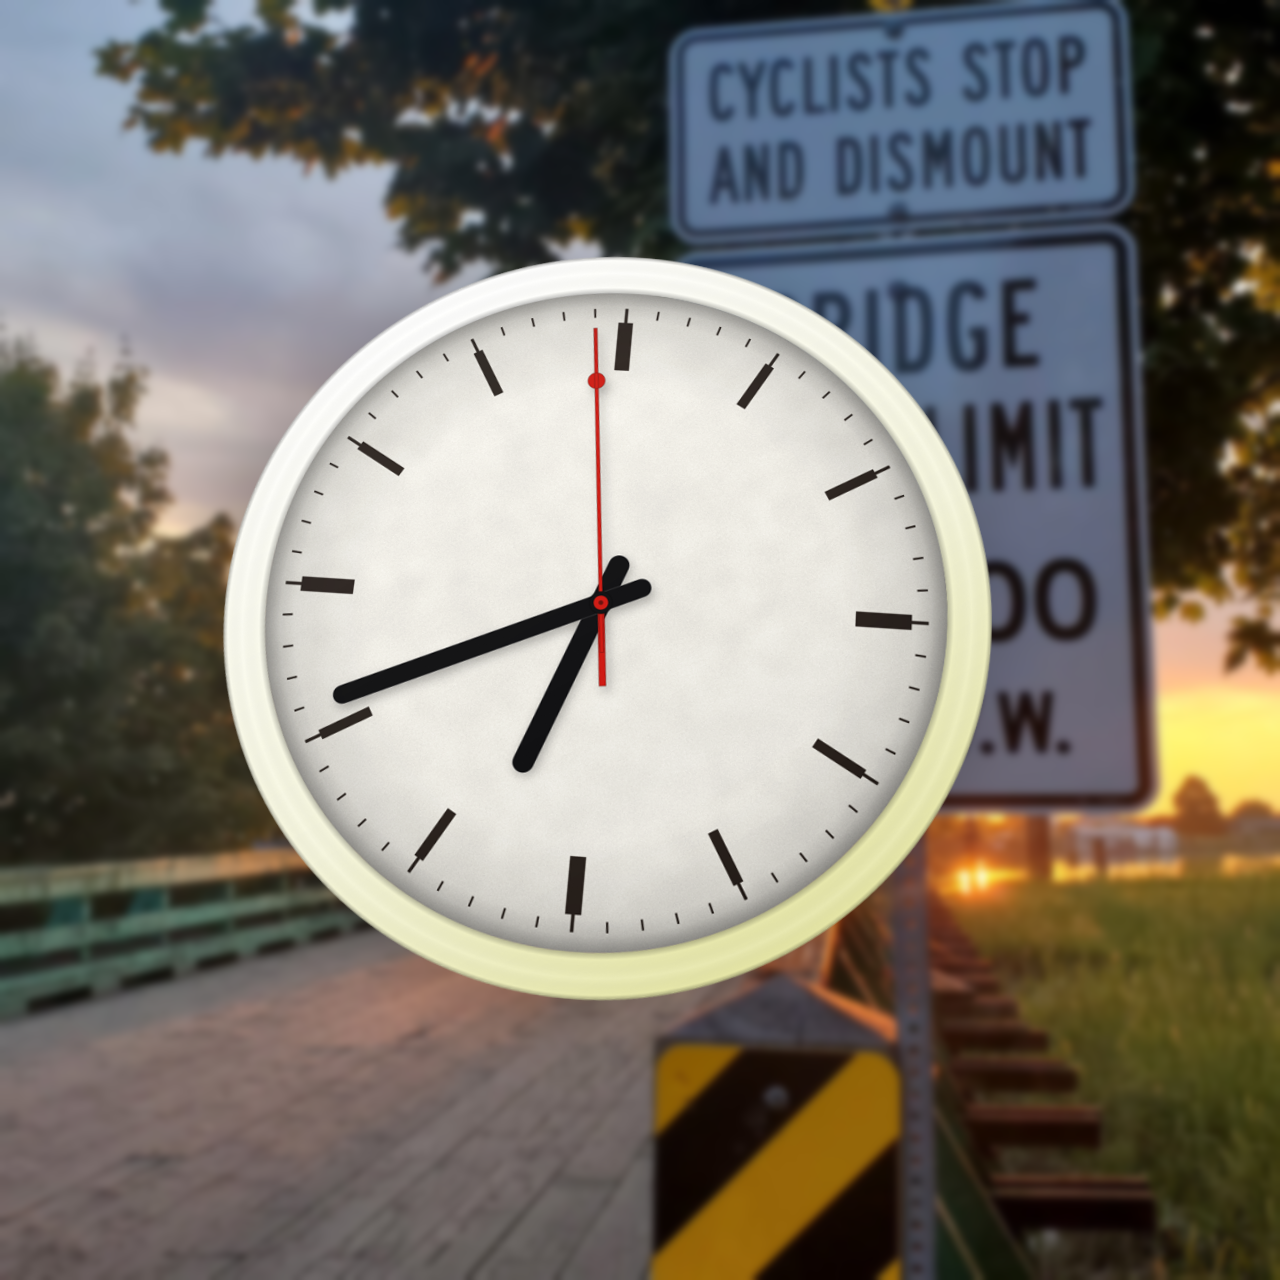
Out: **6:40:59**
